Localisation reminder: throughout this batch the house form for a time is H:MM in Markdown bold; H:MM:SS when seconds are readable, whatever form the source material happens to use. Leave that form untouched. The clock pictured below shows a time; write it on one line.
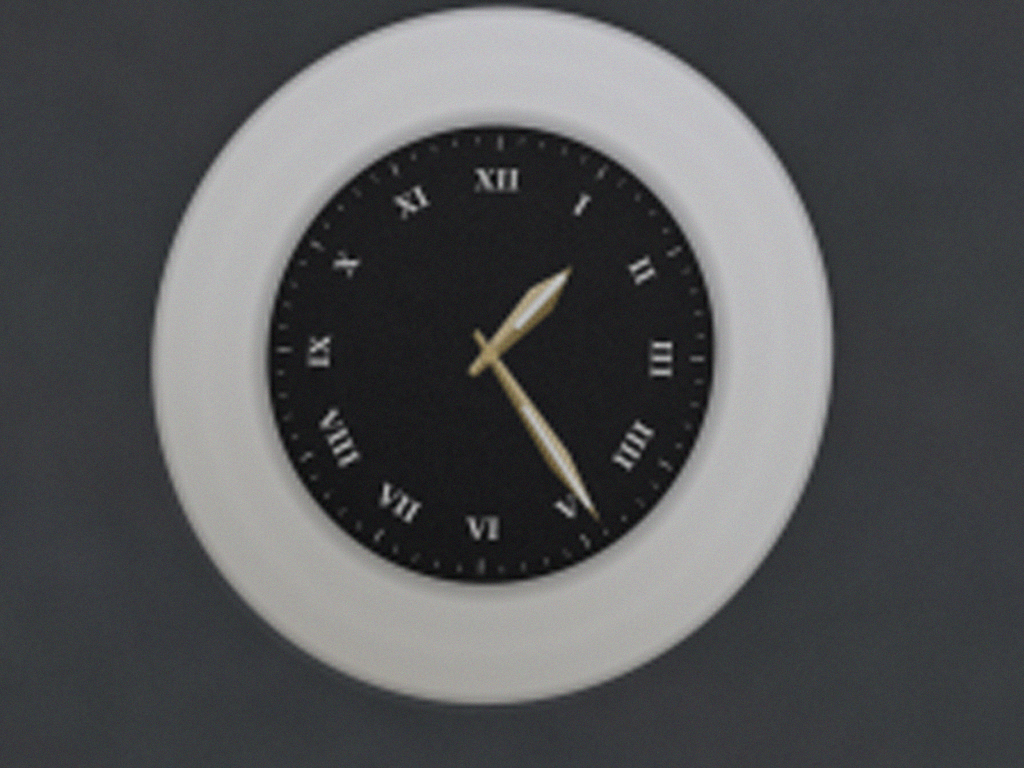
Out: **1:24**
